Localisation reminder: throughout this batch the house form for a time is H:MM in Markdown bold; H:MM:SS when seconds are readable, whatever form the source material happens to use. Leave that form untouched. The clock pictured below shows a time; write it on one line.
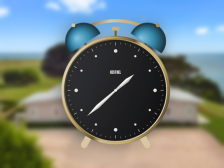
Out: **1:38**
